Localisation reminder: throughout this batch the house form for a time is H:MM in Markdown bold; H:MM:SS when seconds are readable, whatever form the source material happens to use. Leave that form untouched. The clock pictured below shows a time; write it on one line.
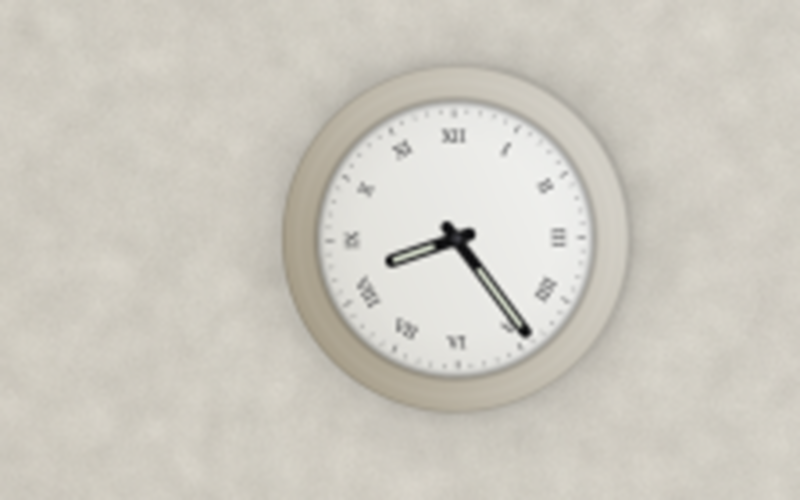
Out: **8:24**
